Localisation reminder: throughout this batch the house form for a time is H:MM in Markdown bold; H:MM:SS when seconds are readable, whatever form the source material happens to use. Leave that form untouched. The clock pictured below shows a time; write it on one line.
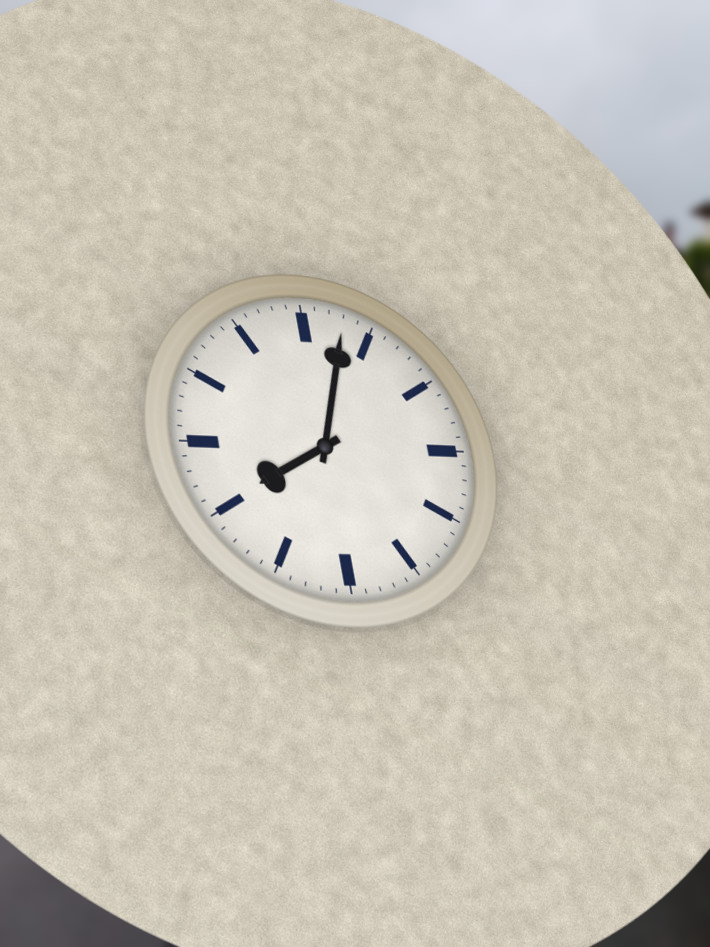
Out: **8:03**
